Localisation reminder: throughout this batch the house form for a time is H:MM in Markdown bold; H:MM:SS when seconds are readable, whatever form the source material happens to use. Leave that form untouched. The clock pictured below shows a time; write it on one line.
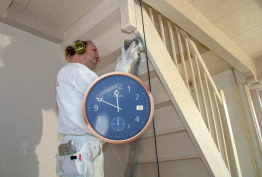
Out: **11:49**
